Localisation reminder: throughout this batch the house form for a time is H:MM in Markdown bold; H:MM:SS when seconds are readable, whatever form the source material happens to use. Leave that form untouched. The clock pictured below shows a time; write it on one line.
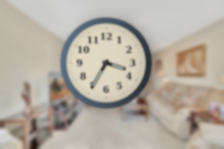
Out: **3:35**
